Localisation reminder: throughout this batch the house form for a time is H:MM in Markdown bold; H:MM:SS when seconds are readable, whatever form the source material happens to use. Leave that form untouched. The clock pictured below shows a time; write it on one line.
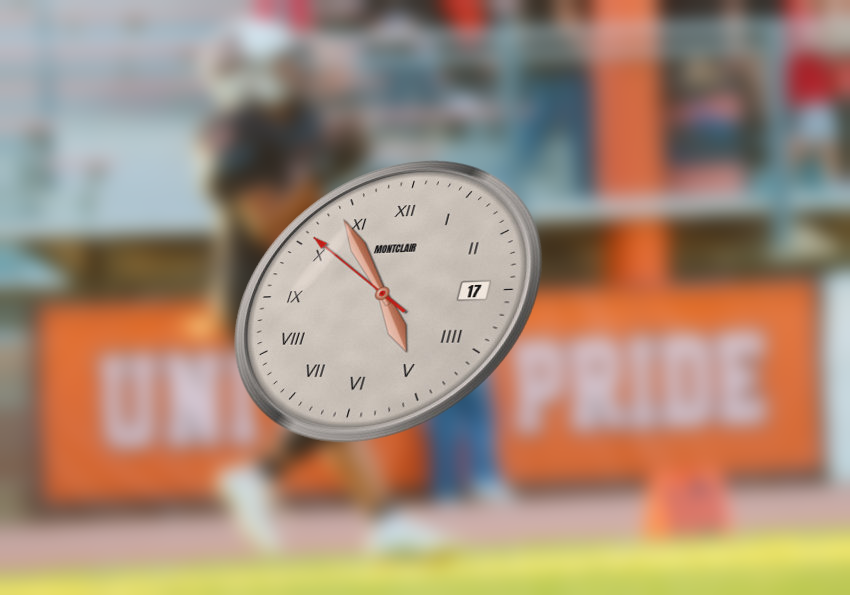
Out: **4:53:51**
